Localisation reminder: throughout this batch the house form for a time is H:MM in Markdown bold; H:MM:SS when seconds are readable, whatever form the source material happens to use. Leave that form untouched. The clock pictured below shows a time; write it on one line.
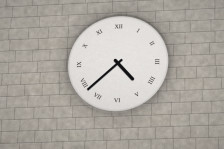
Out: **4:38**
